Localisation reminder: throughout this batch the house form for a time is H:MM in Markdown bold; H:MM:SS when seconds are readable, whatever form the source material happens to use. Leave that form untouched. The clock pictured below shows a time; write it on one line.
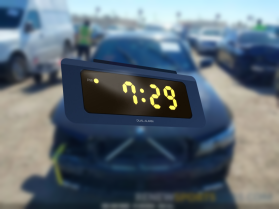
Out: **7:29**
